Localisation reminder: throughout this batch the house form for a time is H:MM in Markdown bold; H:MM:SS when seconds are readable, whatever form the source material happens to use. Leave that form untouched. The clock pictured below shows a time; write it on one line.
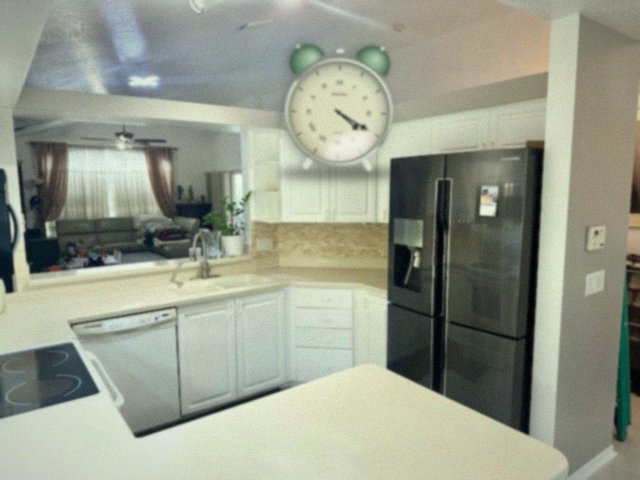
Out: **4:20**
